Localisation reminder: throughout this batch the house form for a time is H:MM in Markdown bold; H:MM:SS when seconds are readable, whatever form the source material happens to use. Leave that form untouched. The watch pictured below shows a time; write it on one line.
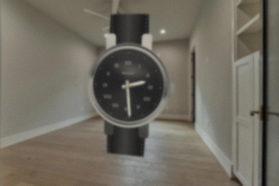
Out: **2:29**
